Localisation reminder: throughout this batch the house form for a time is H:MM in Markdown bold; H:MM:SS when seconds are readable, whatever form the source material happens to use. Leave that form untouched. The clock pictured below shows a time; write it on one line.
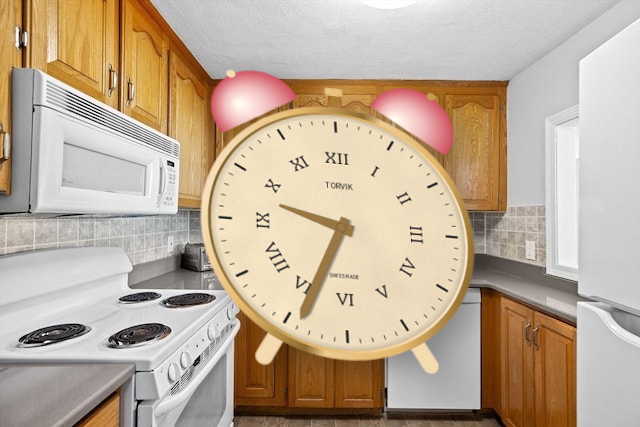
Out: **9:34**
